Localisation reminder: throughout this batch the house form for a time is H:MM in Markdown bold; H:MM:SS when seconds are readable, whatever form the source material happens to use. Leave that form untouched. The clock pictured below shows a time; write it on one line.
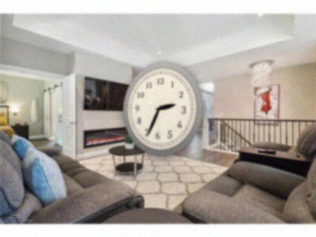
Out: **2:34**
